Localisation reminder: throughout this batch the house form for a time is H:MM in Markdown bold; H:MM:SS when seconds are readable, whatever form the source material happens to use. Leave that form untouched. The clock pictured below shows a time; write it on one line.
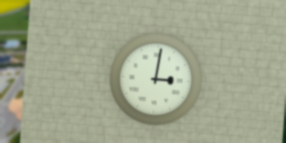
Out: **3:01**
